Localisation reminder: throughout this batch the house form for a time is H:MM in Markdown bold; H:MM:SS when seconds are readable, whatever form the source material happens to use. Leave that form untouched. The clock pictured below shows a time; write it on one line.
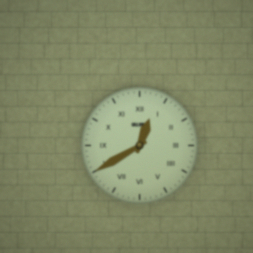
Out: **12:40**
